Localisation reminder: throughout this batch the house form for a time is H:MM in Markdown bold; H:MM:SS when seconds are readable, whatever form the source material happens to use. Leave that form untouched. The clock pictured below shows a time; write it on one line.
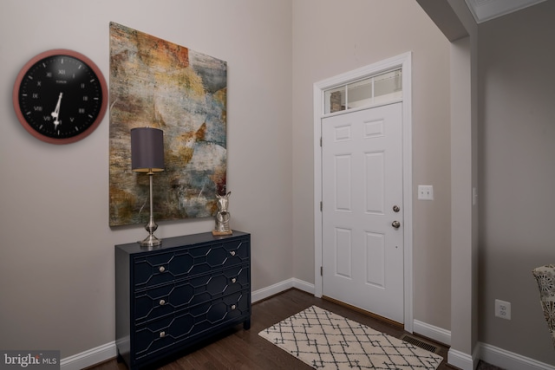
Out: **6:31**
